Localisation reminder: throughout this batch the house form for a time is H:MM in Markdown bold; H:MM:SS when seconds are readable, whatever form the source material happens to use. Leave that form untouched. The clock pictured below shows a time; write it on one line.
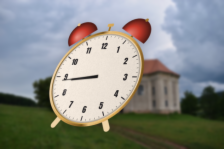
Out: **8:44**
